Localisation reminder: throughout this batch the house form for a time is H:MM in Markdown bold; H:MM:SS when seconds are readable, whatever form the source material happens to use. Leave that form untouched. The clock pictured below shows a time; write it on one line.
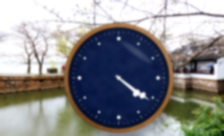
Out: **4:21**
